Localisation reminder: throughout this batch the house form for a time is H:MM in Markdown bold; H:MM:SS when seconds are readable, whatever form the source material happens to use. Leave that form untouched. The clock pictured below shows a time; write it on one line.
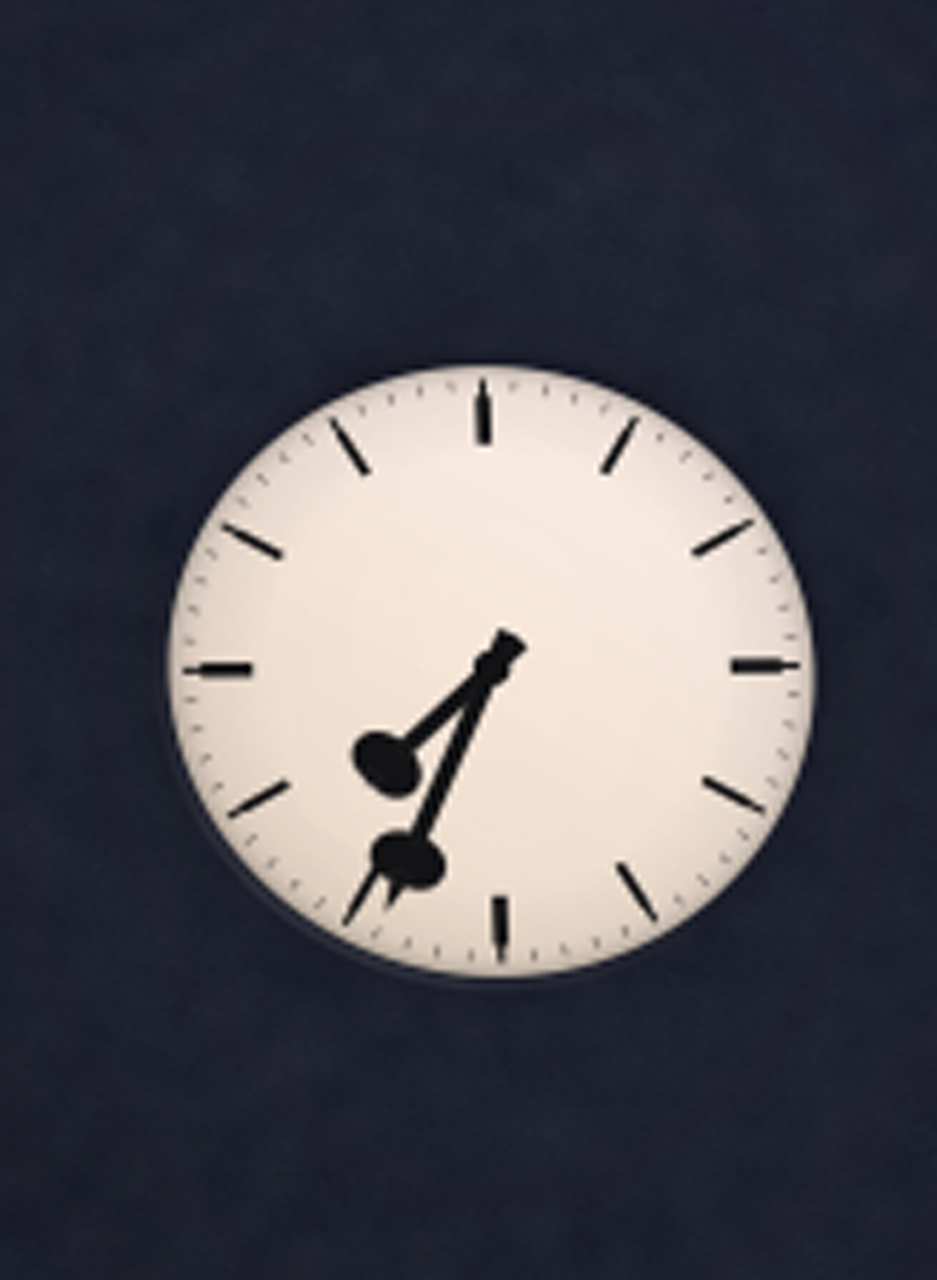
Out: **7:34**
